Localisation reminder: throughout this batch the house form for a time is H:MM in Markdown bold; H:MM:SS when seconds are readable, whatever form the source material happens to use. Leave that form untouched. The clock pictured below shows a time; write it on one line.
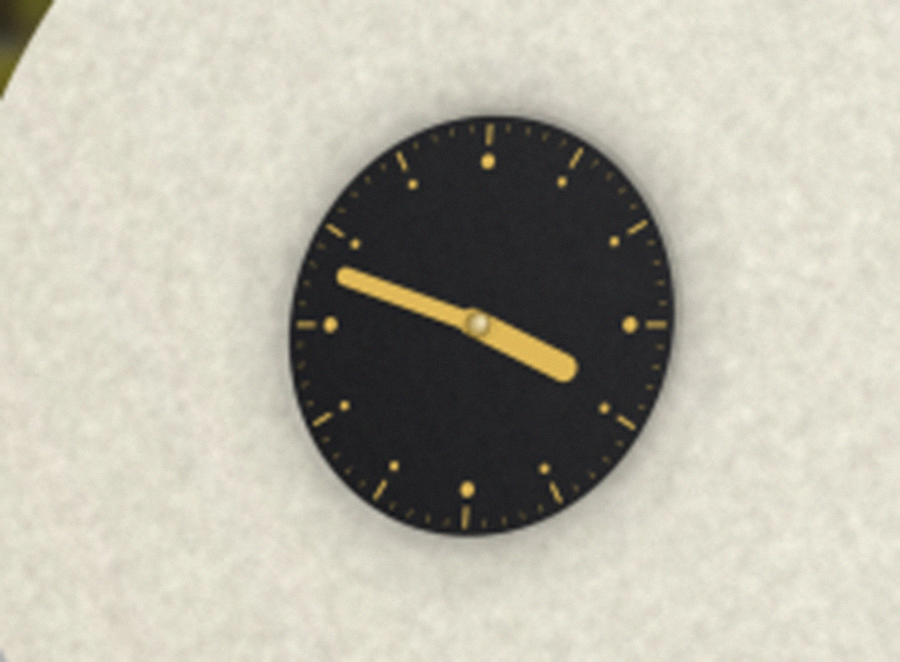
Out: **3:48**
